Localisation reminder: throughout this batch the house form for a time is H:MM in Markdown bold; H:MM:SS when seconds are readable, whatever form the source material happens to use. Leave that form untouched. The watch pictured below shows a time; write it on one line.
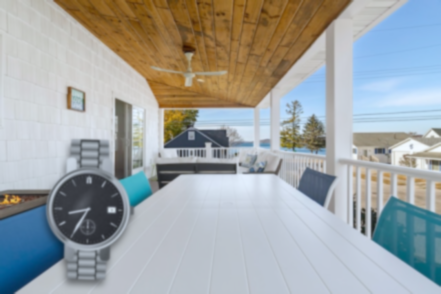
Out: **8:35**
